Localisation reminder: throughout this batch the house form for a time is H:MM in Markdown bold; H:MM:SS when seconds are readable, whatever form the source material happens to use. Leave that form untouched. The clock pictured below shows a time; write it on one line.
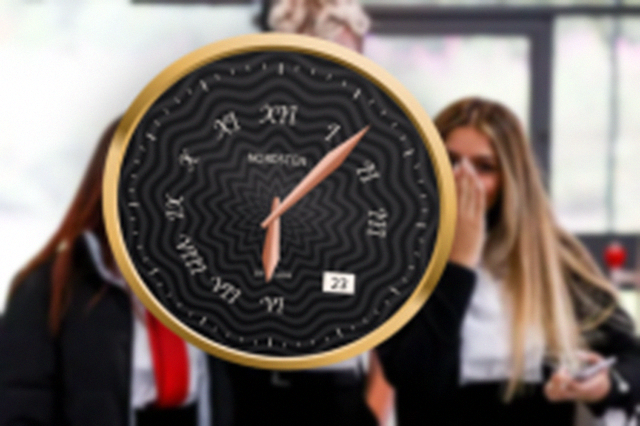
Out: **6:07**
